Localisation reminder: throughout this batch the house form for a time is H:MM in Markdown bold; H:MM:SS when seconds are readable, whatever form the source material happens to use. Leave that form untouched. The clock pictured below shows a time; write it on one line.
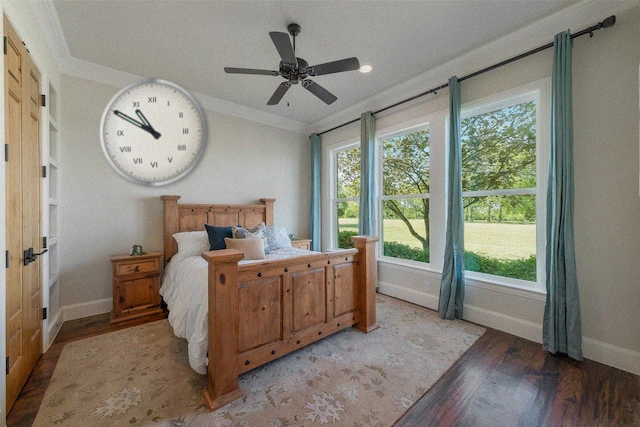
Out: **10:50**
